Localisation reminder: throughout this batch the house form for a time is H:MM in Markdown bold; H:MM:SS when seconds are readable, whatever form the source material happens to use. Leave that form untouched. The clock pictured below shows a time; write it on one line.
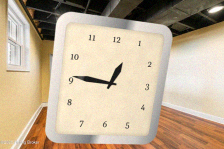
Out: **12:46**
